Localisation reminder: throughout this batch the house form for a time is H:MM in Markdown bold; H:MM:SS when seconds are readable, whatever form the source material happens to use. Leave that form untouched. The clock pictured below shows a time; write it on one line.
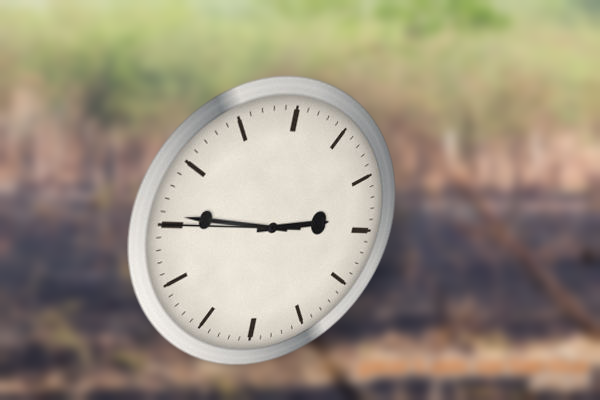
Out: **2:45:45**
